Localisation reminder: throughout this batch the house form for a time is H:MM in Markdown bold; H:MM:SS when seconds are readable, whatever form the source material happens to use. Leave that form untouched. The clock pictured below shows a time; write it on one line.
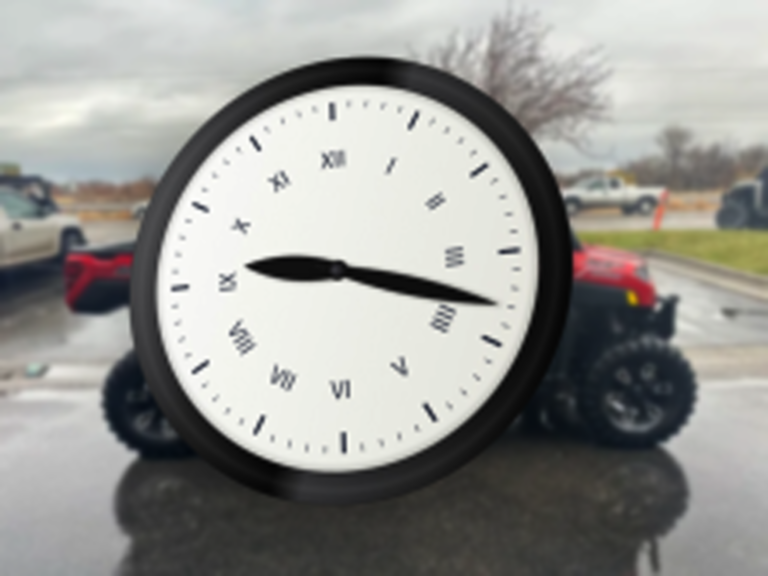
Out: **9:18**
